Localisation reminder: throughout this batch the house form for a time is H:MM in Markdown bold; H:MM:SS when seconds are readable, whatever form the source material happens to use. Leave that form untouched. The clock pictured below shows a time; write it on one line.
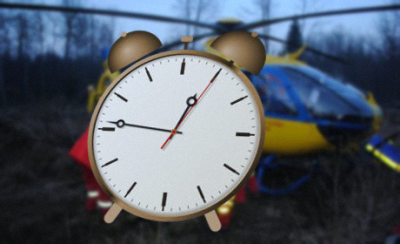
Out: **12:46:05**
